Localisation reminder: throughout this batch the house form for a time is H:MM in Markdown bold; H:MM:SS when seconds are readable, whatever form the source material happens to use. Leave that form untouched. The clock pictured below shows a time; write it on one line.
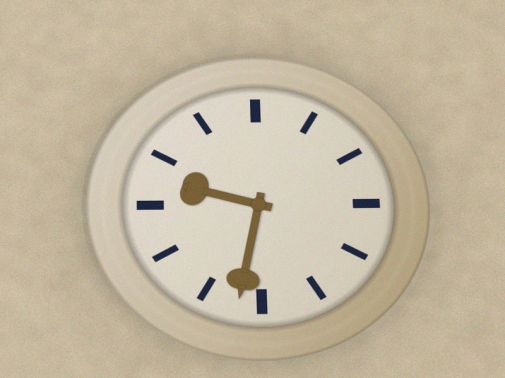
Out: **9:32**
